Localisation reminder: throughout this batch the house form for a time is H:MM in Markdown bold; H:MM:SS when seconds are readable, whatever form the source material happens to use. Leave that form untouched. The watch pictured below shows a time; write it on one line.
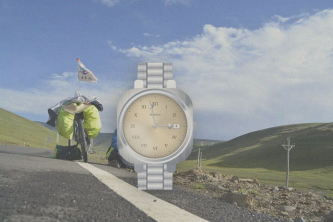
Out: **2:58**
